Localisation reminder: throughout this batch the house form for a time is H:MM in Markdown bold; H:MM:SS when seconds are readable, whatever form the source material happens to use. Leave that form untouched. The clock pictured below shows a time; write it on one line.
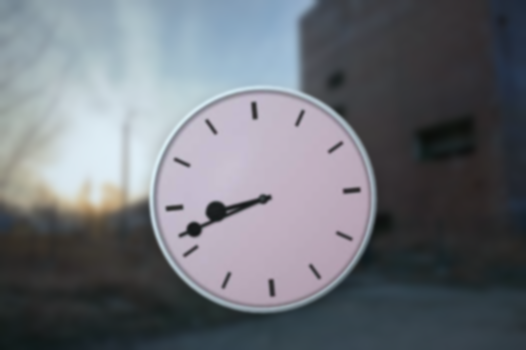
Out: **8:42**
